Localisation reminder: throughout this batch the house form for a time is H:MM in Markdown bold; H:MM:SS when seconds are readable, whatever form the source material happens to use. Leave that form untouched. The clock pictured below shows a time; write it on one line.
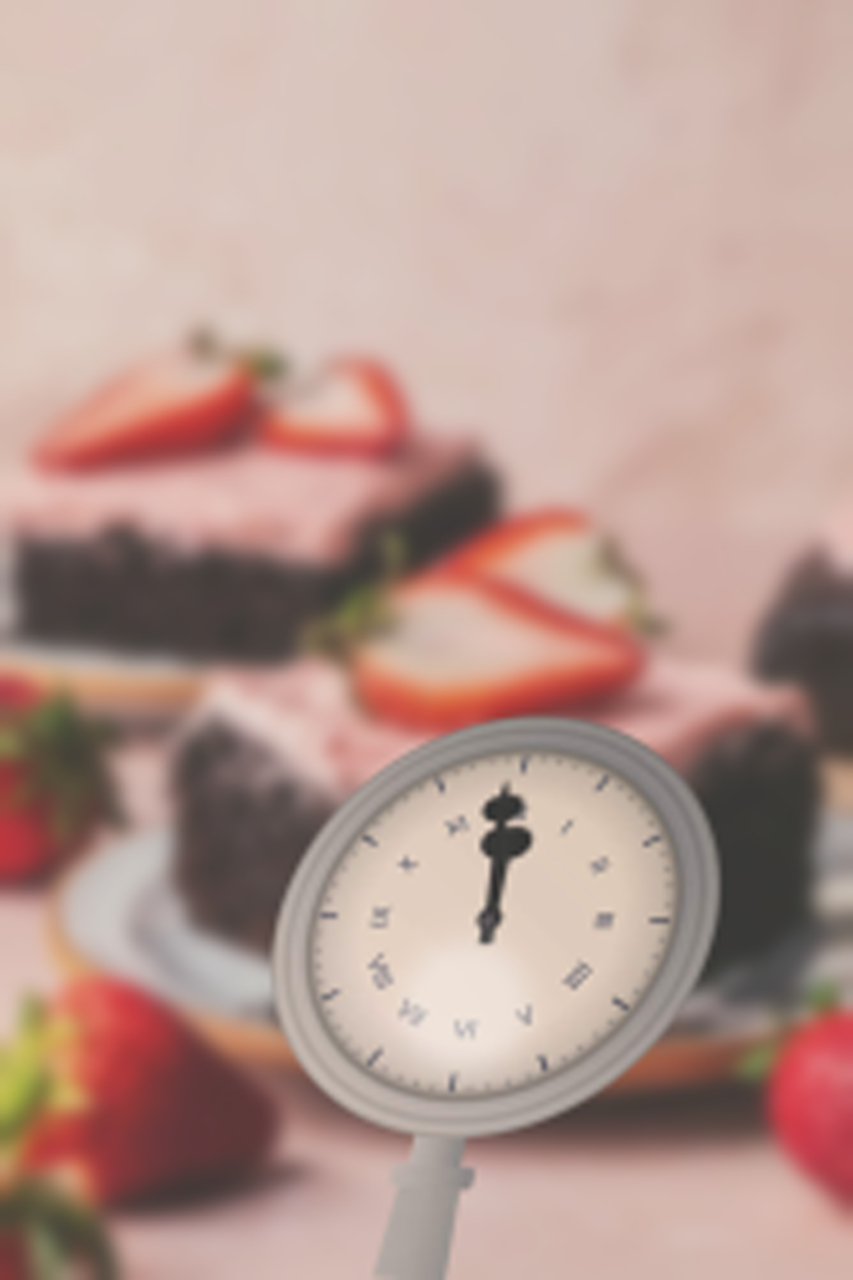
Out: **11:59**
